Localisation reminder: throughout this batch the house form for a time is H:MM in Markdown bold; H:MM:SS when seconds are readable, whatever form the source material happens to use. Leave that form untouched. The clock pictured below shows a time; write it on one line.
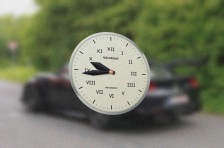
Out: **9:44**
